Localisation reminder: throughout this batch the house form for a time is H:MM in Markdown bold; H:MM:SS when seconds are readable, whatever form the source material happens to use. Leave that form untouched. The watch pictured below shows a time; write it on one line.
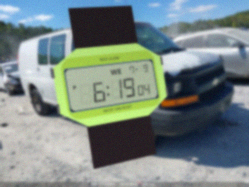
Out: **6:19**
